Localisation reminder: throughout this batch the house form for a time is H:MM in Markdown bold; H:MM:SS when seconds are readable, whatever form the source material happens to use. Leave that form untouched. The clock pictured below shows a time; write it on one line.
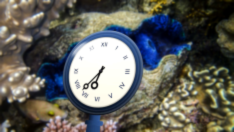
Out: **6:37**
